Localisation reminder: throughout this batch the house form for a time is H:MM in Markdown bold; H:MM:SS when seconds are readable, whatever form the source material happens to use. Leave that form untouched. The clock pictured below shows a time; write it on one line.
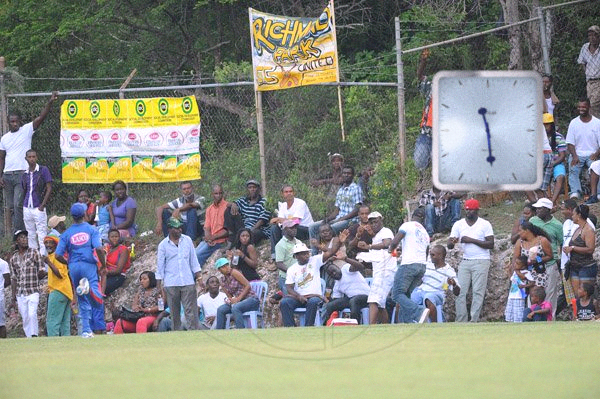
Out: **11:29**
